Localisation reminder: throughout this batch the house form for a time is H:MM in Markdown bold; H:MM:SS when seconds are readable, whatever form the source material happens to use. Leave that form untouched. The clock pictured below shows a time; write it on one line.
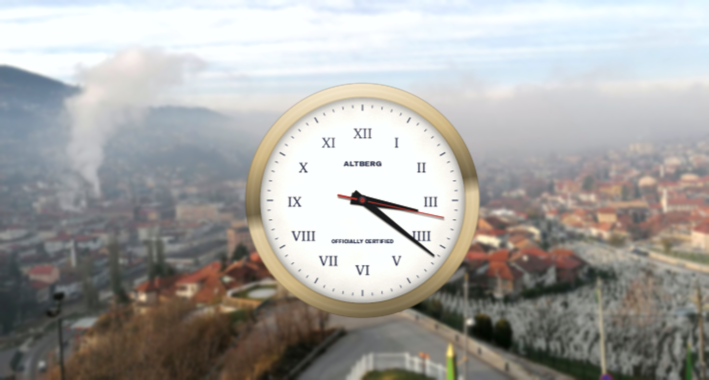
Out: **3:21:17**
